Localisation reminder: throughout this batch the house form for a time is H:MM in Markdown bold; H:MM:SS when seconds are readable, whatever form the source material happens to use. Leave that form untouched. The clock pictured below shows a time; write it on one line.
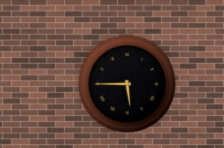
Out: **5:45**
